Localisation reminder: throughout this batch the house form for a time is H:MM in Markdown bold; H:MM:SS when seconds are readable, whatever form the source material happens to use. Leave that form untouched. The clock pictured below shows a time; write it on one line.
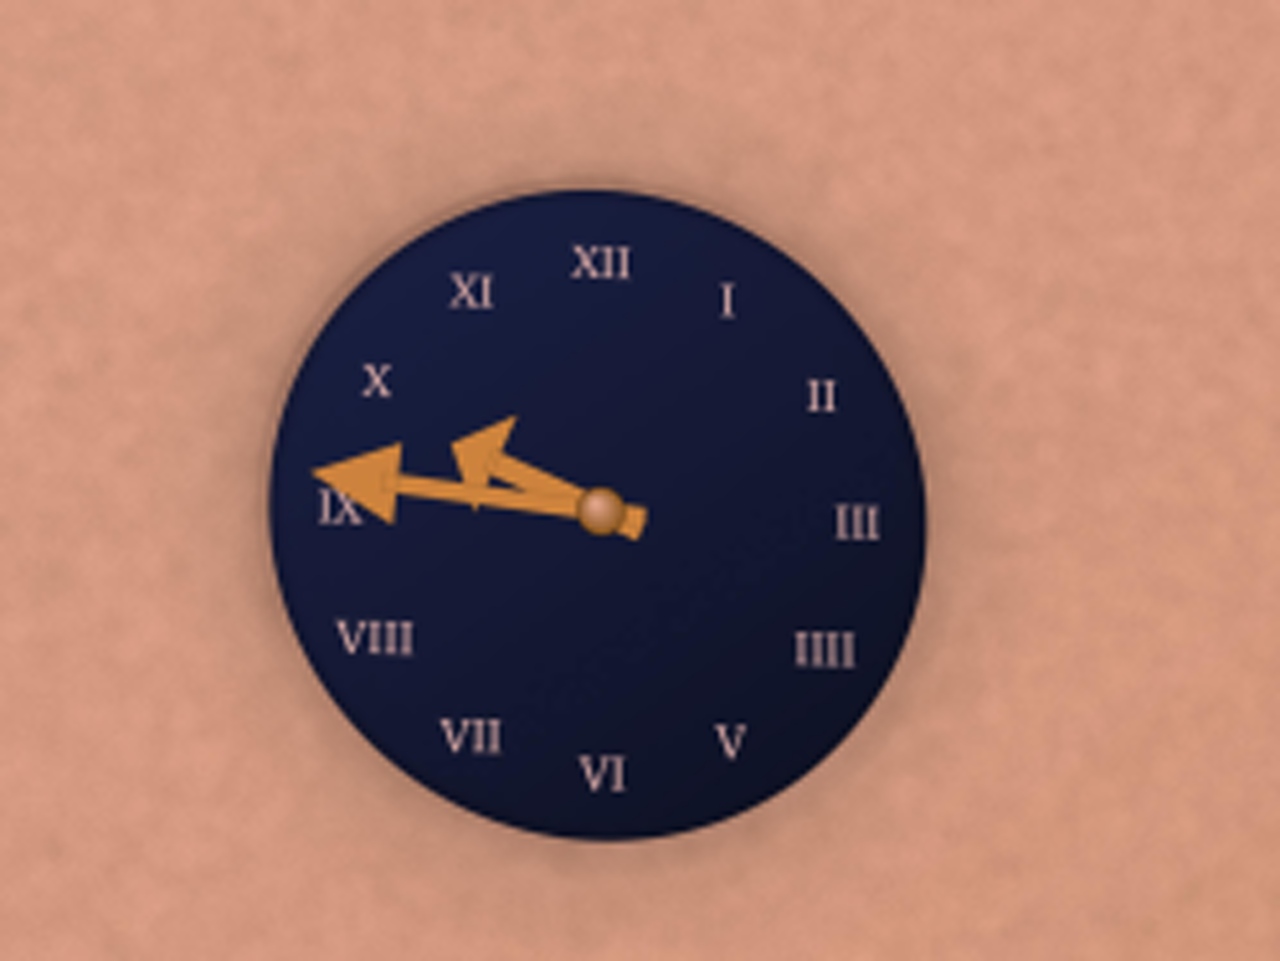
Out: **9:46**
